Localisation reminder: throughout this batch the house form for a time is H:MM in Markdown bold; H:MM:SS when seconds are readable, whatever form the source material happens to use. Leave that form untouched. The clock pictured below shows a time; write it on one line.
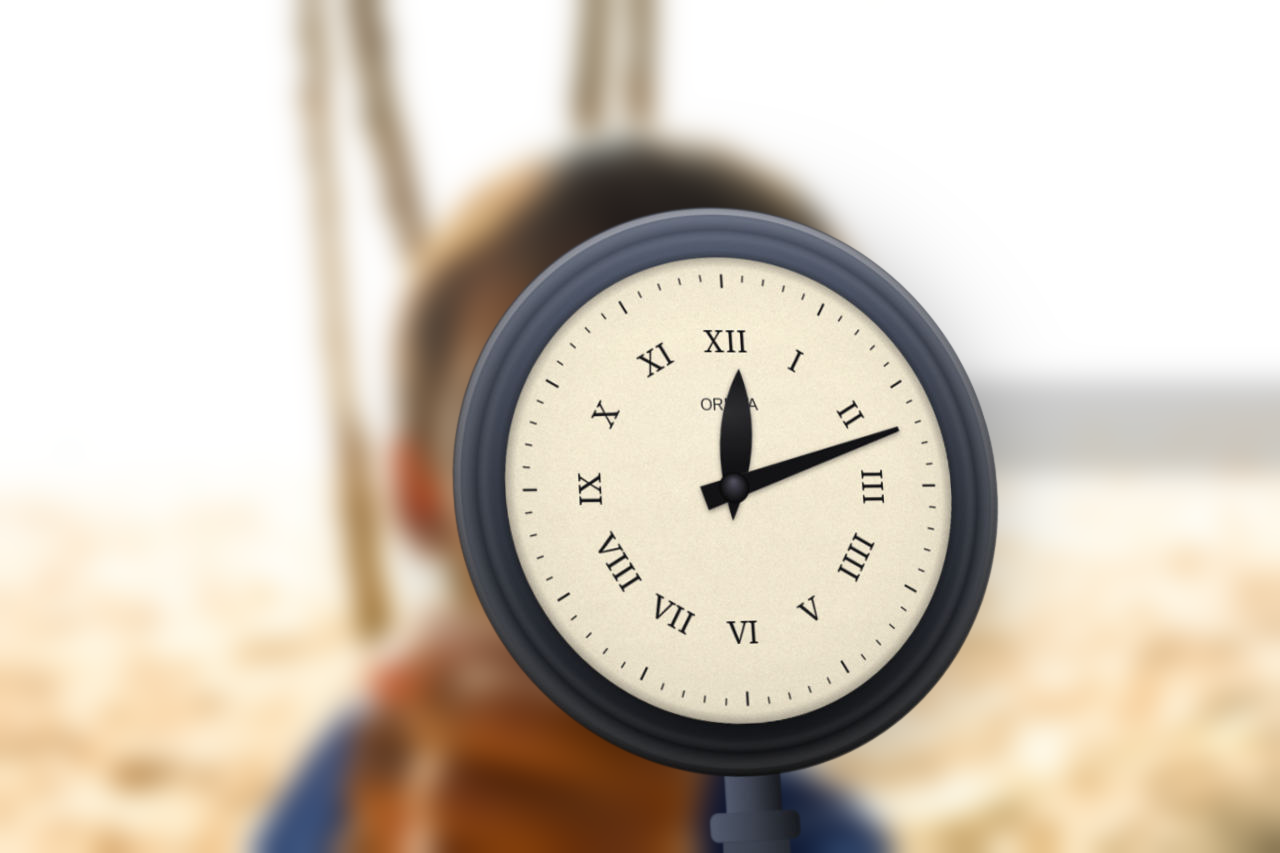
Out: **12:12**
